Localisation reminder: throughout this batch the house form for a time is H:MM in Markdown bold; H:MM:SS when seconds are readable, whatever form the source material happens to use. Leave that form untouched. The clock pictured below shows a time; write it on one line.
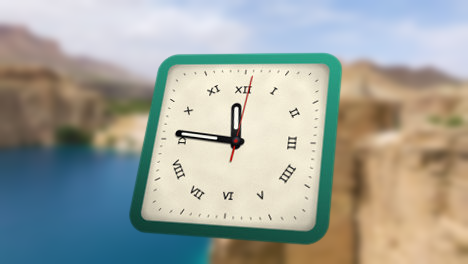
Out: **11:46:01**
